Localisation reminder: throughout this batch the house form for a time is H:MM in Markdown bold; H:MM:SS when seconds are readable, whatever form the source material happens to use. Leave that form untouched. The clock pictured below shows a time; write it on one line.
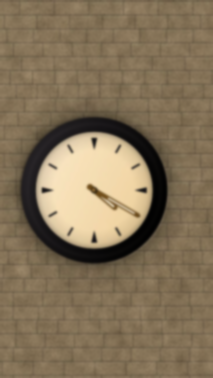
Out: **4:20**
